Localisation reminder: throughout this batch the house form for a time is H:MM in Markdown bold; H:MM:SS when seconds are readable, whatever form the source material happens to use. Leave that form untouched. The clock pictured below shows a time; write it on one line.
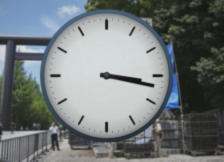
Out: **3:17**
